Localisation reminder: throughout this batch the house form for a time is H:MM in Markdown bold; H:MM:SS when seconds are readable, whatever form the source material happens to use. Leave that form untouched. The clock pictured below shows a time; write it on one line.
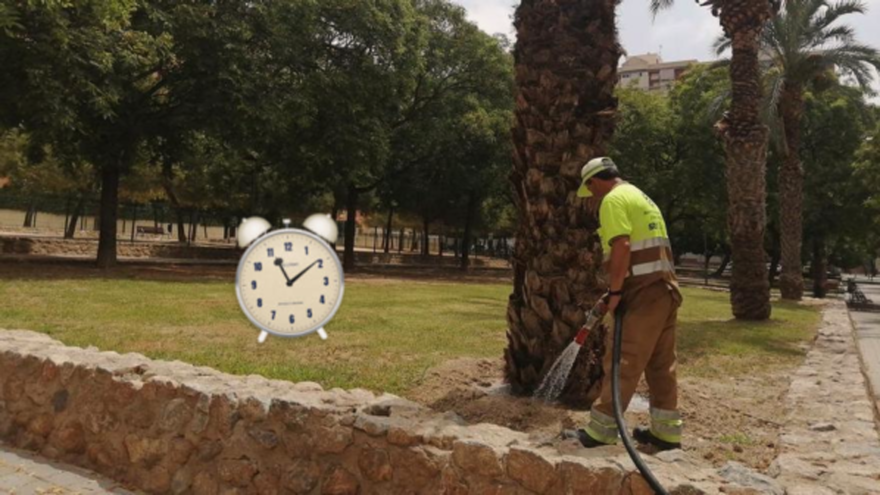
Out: **11:09**
